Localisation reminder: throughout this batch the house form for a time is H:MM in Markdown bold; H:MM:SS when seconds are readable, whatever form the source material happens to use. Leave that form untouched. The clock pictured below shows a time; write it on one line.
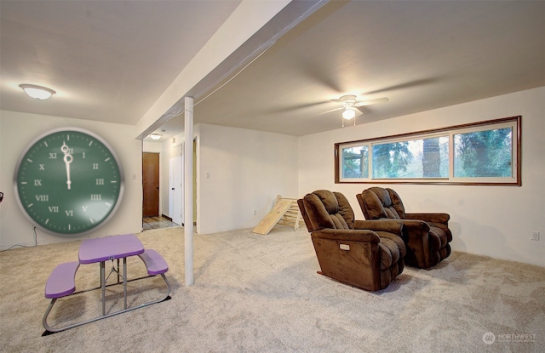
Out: **11:59**
